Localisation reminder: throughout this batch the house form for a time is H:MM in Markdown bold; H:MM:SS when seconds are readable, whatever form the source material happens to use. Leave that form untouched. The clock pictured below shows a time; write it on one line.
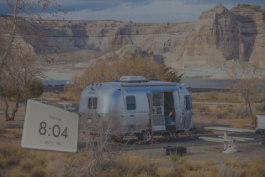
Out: **8:04**
